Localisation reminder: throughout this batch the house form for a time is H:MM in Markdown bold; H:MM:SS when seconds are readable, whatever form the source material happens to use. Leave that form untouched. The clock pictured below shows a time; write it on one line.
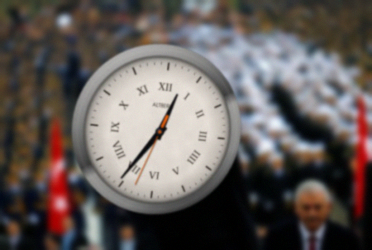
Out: **12:35:33**
